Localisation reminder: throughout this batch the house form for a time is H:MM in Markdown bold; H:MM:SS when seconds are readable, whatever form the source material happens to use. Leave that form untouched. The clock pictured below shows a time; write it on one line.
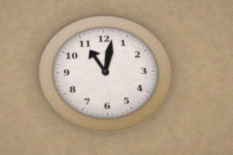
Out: **11:02**
